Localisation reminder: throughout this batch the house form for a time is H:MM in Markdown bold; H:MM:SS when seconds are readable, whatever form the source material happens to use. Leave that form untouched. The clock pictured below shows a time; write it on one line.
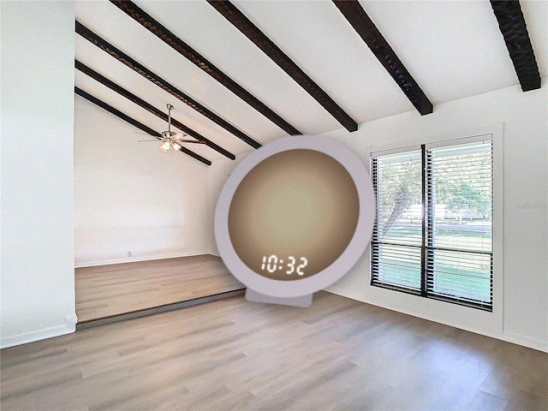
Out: **10:32**
